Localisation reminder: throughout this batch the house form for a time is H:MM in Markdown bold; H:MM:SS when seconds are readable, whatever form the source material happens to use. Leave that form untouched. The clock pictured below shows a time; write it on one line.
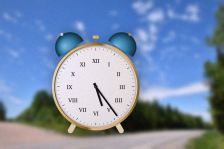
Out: **5:24**
